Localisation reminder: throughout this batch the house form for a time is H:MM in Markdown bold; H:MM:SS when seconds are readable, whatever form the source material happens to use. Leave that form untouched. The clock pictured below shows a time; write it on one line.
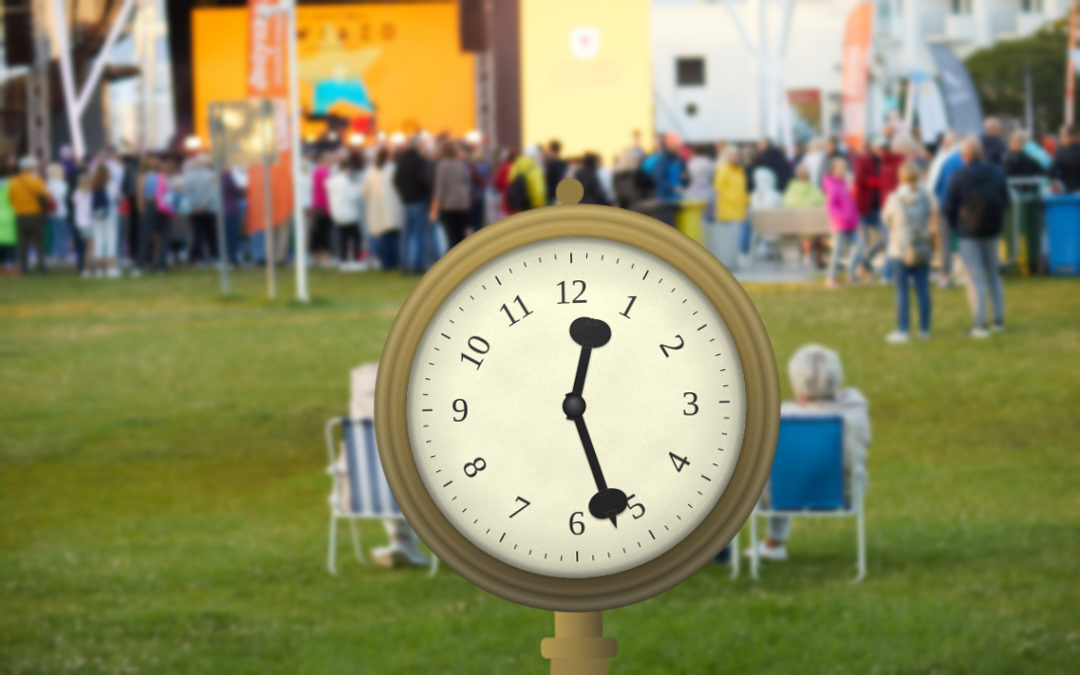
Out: **12:27**
